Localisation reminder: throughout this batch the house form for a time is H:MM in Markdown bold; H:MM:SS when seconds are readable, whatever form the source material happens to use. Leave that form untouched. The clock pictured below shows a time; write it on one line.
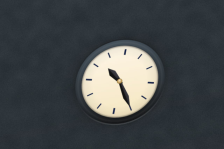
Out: **10:25**
